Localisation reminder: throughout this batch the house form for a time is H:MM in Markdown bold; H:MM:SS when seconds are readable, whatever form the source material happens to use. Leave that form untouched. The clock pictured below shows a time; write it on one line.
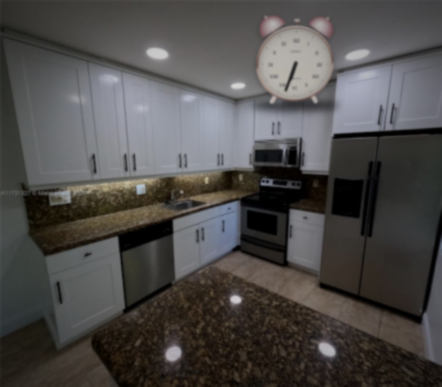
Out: **6:33**
